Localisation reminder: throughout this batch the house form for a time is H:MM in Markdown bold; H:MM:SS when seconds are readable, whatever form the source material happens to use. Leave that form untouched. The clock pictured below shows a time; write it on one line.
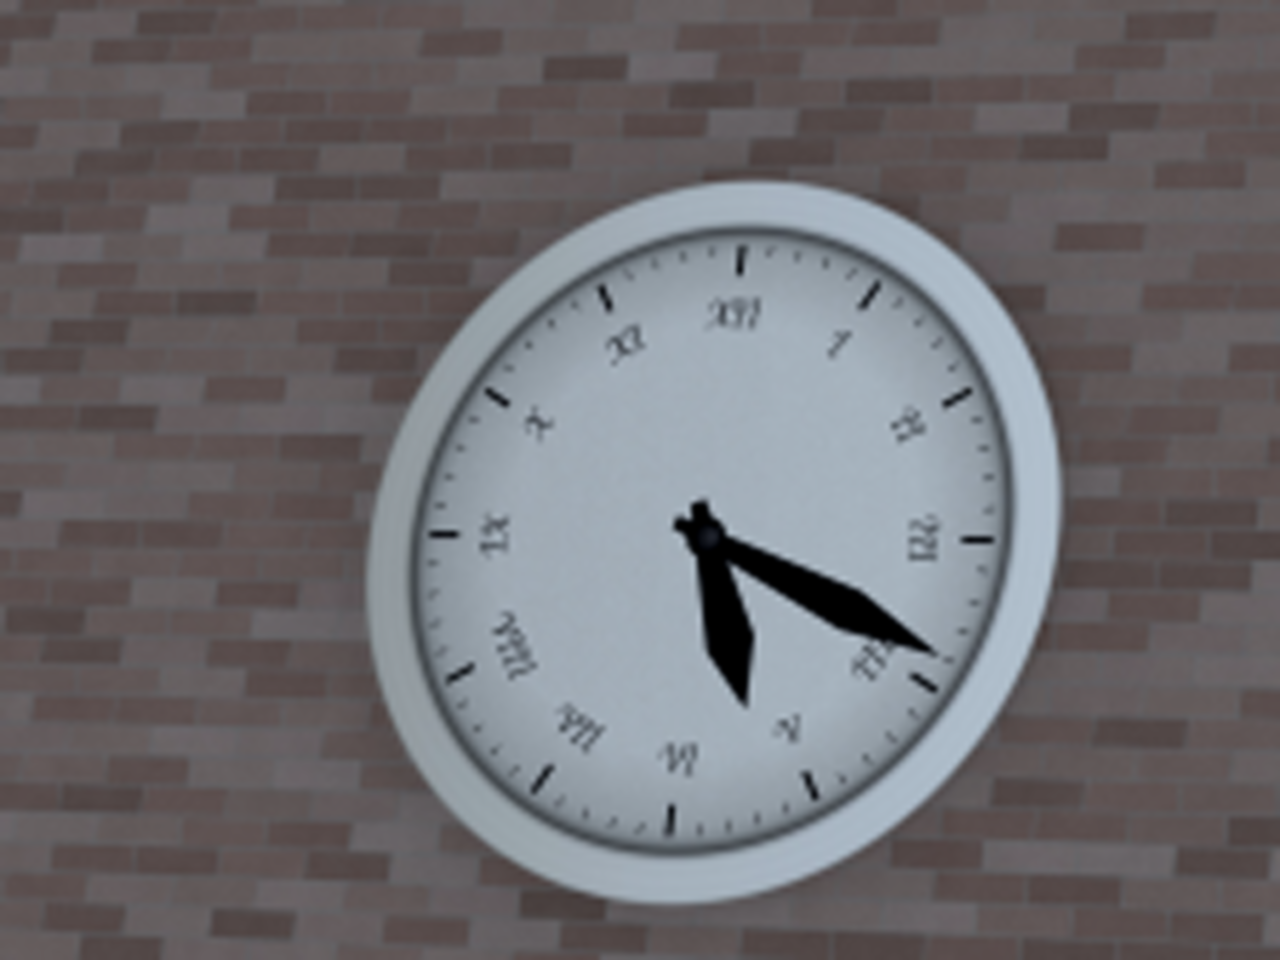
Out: **5:19**
